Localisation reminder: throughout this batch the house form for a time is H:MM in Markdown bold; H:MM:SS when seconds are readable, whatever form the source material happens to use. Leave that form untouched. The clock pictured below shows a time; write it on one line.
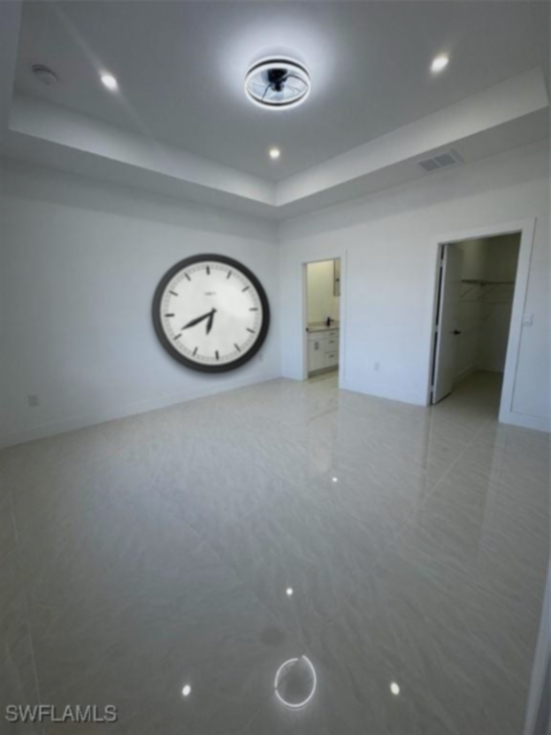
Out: **6:41**
